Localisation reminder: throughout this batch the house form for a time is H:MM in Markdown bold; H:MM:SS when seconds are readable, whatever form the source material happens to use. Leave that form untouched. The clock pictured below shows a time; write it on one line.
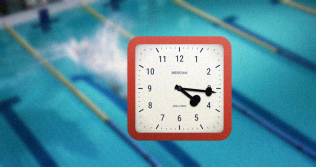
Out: **4:16**
